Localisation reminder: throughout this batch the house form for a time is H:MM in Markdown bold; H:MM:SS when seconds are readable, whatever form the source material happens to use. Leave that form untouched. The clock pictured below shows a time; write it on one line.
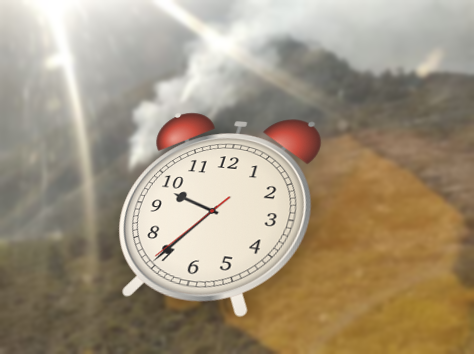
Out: **9:35:36**
